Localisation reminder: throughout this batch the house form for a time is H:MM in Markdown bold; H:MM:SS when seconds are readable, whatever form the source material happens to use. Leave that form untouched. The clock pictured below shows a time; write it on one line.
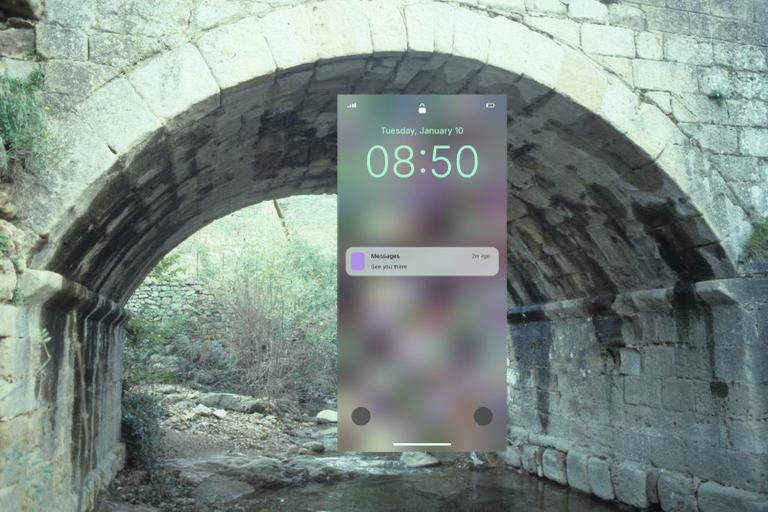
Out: **8:50**
